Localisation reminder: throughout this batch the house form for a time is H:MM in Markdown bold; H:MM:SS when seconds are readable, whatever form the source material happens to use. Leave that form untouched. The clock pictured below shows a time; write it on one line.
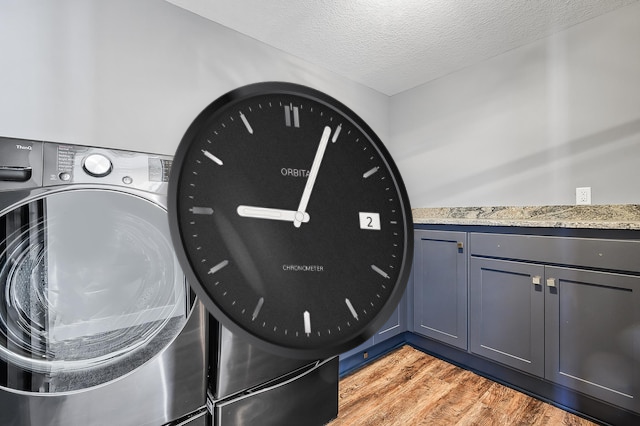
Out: **9:04**
